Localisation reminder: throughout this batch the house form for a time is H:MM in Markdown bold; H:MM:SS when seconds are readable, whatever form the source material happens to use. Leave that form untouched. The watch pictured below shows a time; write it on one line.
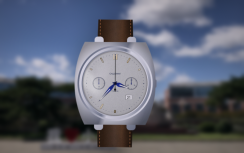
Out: **3:37**
